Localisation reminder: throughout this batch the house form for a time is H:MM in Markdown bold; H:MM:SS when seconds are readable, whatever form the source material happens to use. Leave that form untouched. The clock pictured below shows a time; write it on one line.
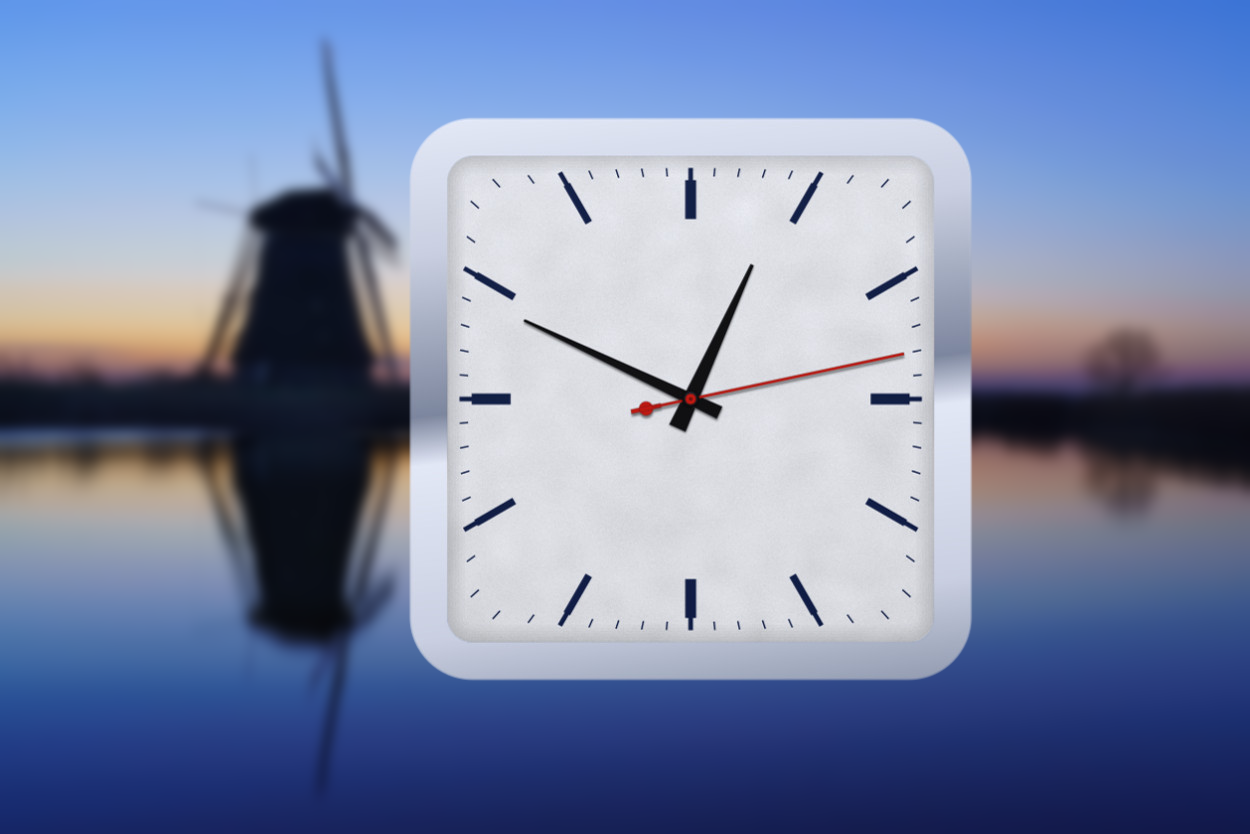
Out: **12:49:13**
